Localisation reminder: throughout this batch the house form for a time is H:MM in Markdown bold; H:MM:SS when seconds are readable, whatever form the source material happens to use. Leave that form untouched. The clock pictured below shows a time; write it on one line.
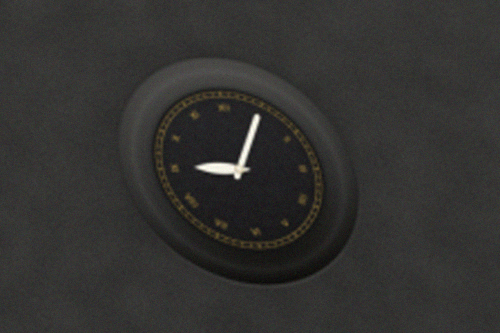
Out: **9:05**
